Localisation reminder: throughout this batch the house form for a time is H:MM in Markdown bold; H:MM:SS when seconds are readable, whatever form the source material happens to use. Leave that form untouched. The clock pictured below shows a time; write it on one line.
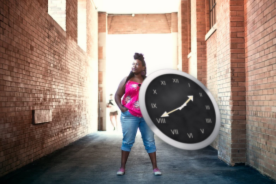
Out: **1:41**
